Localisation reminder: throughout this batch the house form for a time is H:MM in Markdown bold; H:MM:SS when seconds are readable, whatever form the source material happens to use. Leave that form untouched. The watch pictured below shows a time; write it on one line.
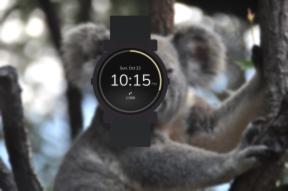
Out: **10:15**
